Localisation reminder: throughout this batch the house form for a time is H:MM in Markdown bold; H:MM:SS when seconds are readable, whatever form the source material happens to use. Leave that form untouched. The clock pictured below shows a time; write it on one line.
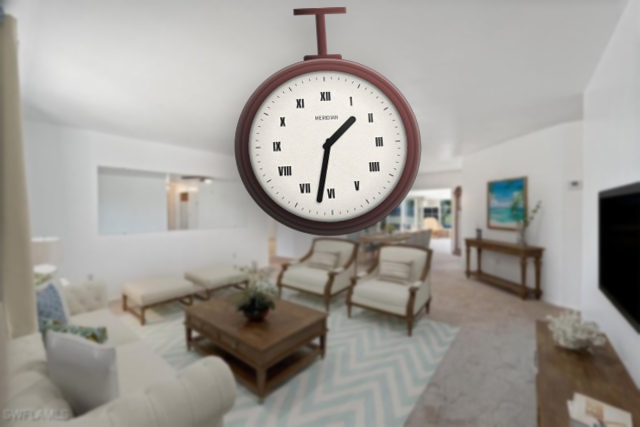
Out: **1:32**
